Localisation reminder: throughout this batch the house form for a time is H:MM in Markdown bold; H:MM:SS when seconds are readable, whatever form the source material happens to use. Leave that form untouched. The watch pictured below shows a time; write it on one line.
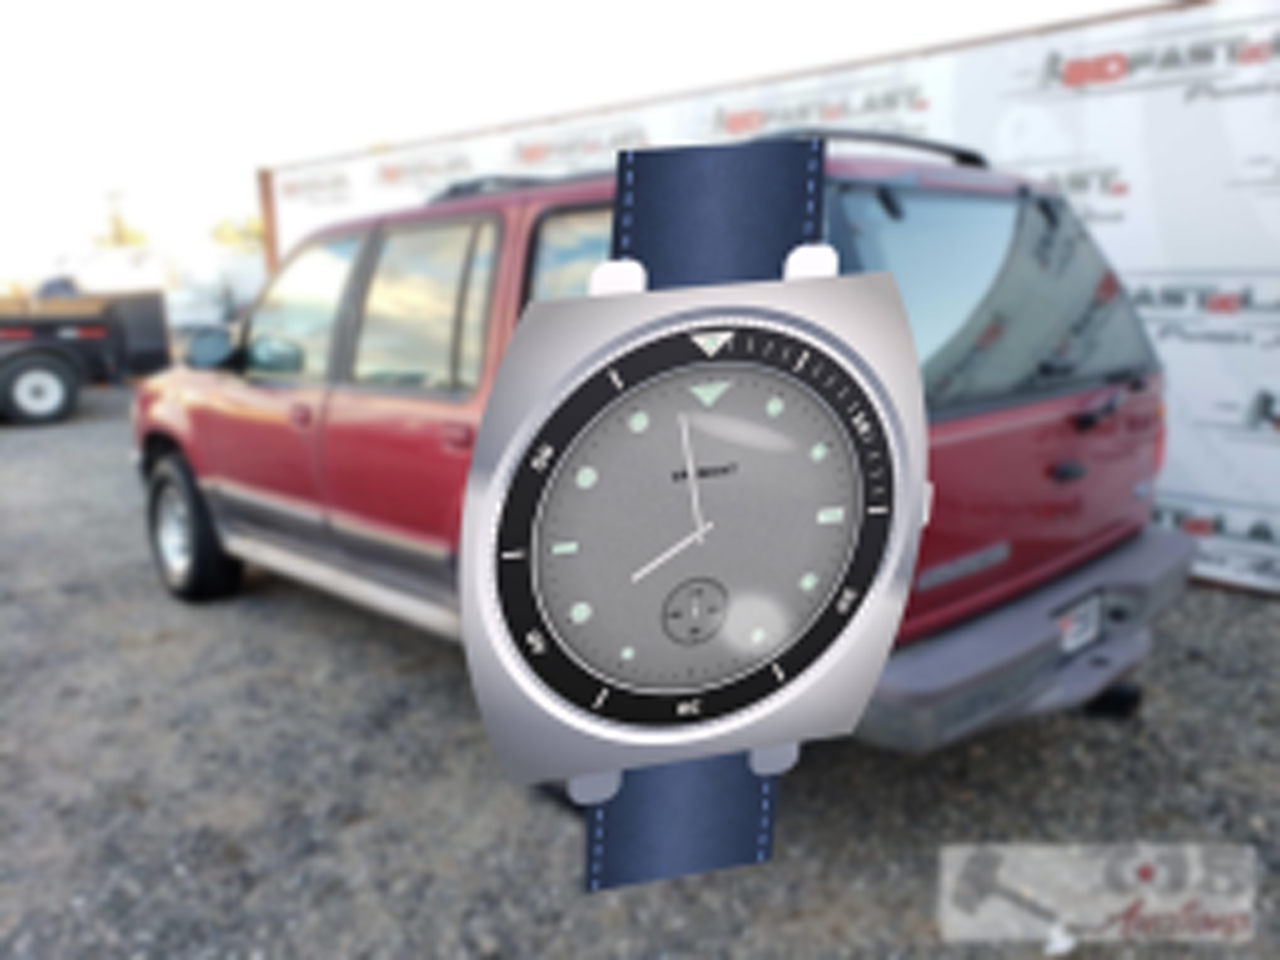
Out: **7:58**
